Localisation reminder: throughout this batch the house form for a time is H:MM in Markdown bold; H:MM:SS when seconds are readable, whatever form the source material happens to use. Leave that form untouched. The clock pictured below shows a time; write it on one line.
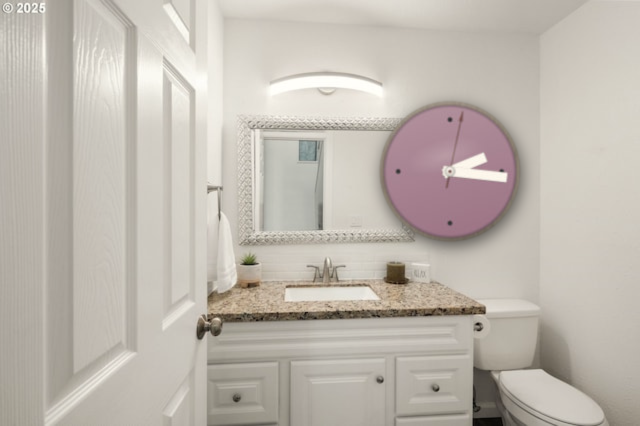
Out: **2:16:02**
